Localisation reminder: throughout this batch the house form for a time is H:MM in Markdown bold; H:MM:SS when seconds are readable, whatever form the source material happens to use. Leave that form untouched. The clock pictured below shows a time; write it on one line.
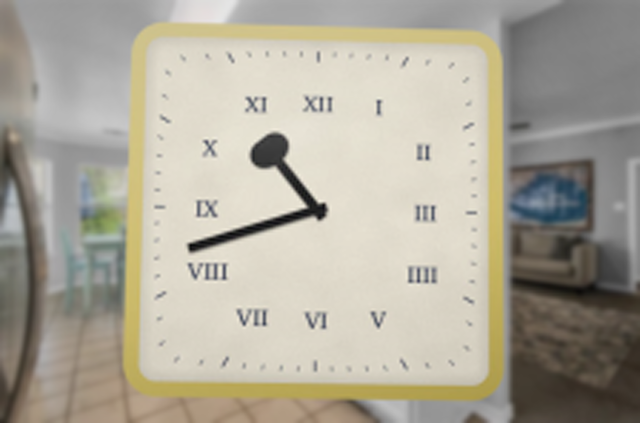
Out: **10:42**
